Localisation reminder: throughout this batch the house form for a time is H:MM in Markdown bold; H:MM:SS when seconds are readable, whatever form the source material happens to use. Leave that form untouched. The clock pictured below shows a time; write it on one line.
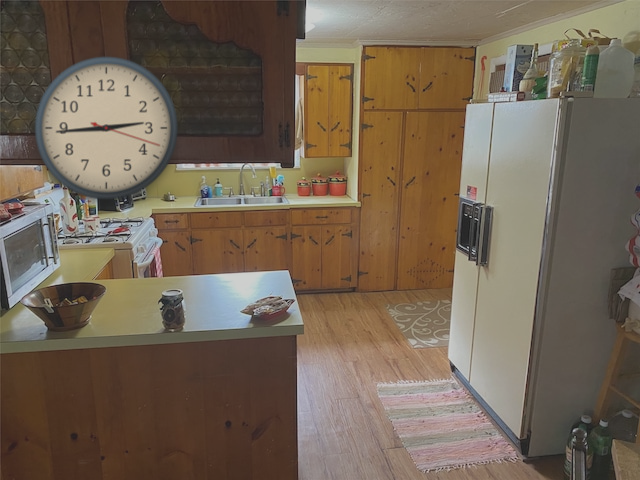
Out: **2:44:18**
